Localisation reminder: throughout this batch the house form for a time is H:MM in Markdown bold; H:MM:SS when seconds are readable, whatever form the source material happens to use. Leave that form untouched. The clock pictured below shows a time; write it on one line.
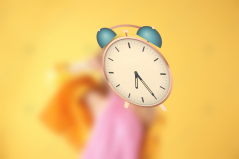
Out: **6:25**
